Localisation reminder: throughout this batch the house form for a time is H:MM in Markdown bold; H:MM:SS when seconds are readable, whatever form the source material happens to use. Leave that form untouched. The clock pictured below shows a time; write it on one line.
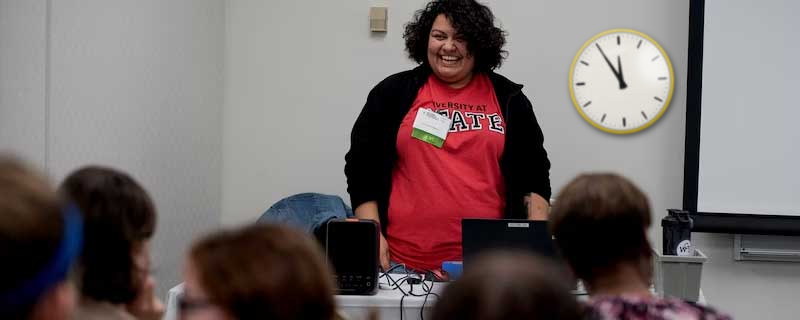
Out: **11:55**
